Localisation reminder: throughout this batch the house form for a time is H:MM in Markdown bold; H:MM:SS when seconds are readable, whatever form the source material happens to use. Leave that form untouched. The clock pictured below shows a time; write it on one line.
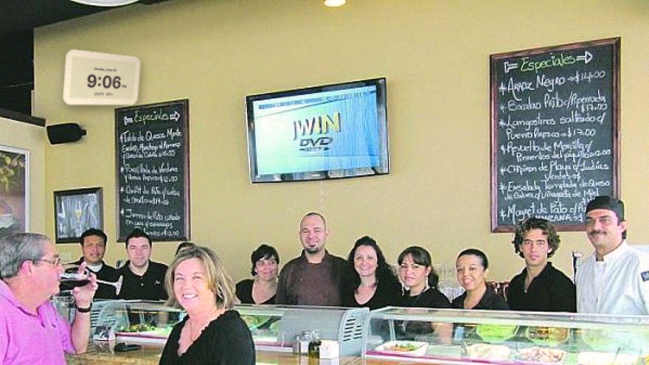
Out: **9:06**
